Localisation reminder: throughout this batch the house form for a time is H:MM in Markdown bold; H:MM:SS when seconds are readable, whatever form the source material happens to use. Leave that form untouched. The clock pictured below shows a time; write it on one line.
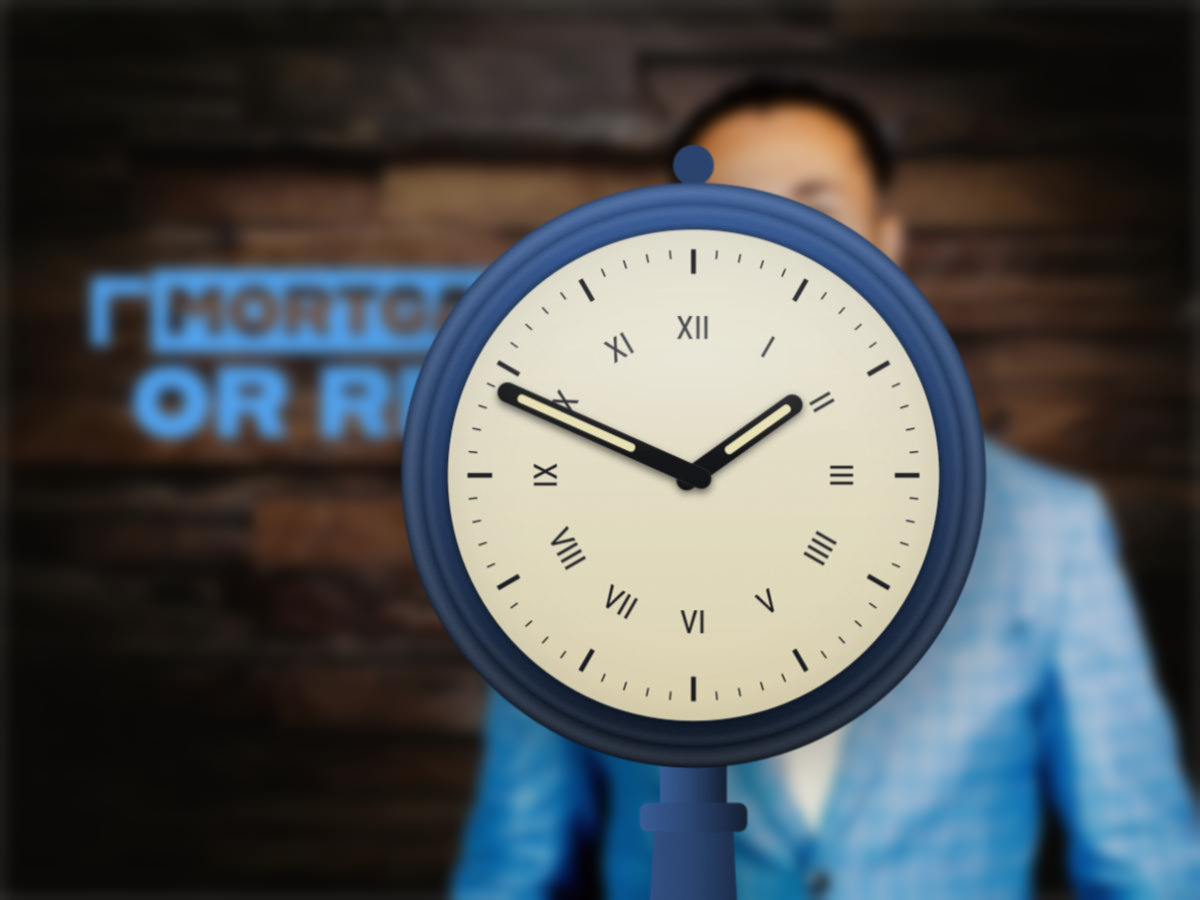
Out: **1:49**
